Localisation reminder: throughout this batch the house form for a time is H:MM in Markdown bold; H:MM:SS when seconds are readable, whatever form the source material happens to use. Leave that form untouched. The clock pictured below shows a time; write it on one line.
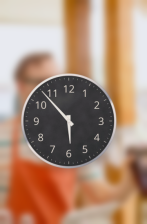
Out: **5:53**
